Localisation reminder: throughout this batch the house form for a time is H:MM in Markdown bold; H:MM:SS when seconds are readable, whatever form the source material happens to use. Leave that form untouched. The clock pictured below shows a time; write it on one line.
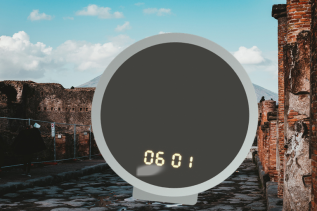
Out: **6:01**
